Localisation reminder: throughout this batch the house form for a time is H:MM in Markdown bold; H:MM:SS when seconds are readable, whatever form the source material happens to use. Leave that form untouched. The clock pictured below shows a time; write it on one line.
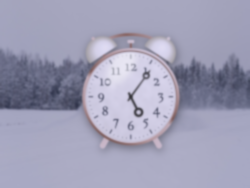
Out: **5:06**
